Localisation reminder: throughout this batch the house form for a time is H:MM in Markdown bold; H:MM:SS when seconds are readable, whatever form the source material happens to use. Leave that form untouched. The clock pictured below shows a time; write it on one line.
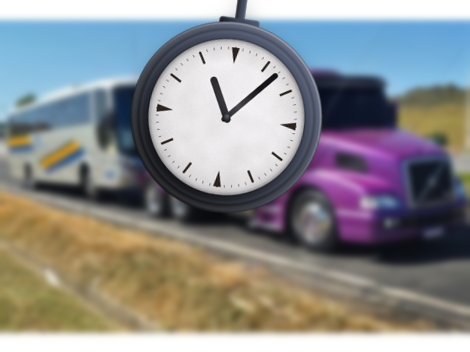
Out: **11:07**
